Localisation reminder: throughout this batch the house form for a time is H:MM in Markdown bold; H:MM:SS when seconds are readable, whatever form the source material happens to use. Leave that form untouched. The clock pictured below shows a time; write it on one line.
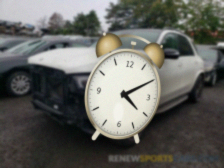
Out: **4:10**
